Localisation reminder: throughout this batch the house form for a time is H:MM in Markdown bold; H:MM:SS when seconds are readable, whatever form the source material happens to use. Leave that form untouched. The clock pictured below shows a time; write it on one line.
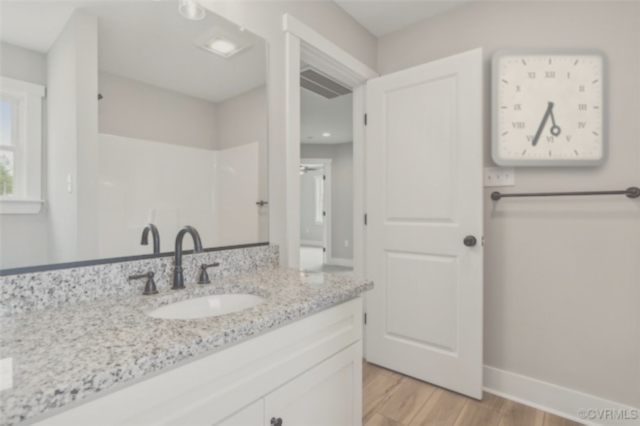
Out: **5:34**
